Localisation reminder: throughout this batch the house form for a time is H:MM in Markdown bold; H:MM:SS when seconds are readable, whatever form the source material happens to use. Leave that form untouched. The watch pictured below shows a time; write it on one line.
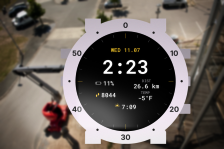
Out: **2:23**
